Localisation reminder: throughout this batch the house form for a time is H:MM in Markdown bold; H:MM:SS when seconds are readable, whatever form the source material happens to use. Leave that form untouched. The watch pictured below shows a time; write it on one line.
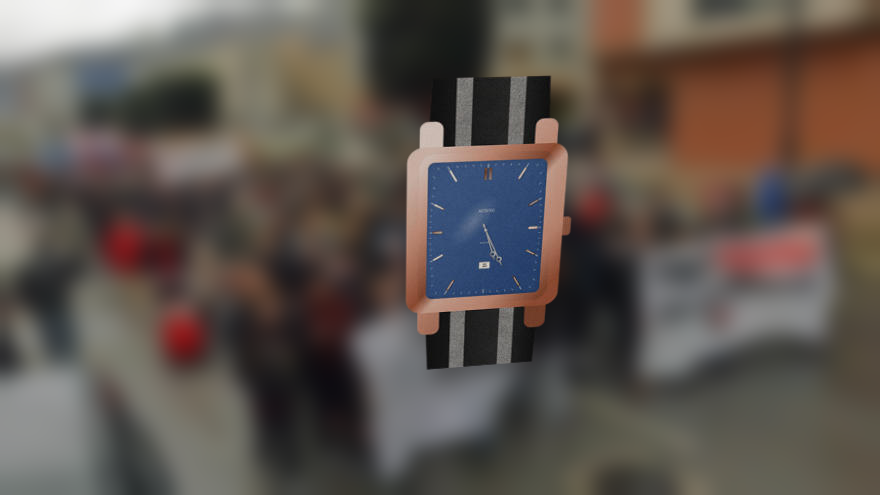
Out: **5:26**
